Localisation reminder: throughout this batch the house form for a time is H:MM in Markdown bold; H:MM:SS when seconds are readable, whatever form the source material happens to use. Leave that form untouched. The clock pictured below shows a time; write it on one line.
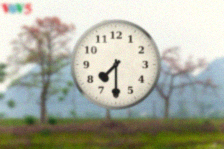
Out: **7:30**
